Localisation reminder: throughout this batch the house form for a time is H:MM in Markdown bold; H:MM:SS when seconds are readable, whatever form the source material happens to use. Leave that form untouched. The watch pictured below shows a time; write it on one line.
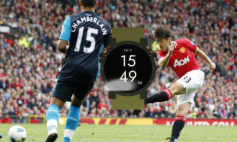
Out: **15:49**
